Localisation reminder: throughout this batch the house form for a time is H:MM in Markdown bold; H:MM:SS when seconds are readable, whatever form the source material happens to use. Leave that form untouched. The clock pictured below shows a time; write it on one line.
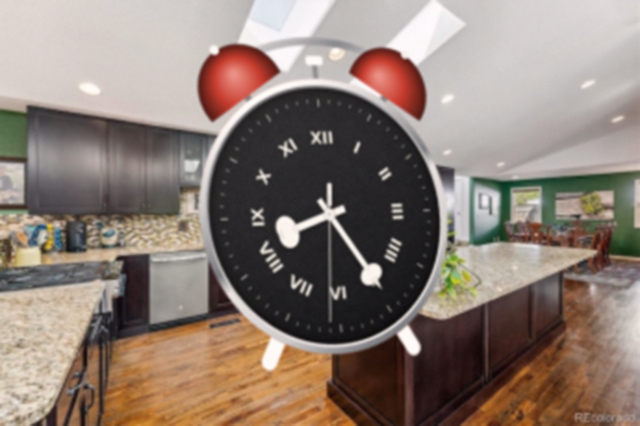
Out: **8:24:31**
